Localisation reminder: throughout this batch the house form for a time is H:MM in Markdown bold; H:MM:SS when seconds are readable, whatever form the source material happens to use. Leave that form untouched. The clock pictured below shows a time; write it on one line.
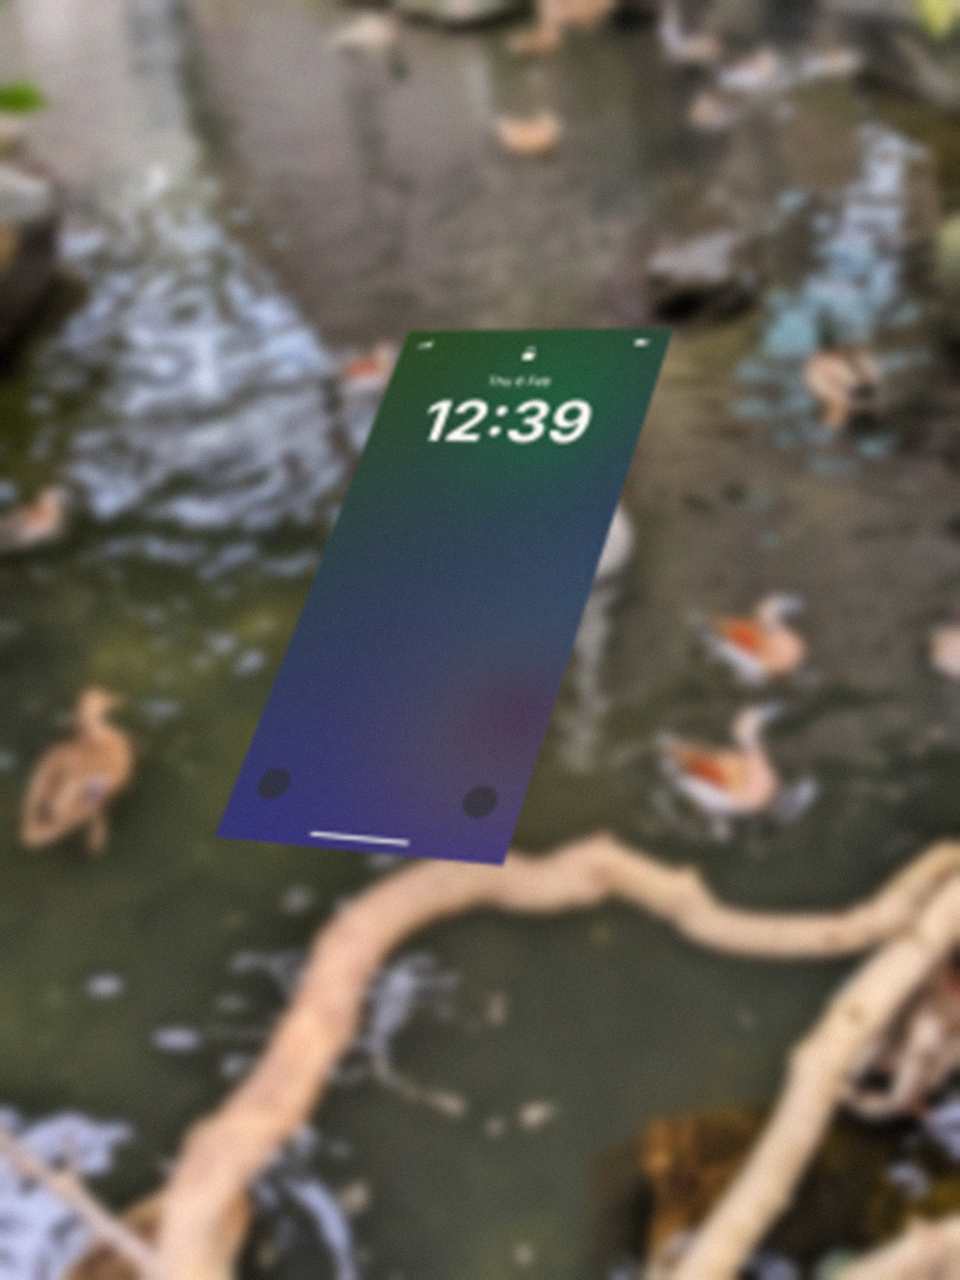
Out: **12:39**
